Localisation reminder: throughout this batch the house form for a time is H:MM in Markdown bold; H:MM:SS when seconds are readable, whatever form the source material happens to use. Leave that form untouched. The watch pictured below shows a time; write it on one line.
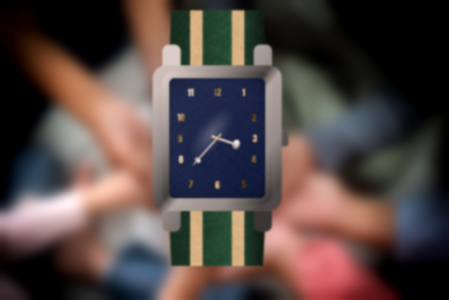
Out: **3:37**
